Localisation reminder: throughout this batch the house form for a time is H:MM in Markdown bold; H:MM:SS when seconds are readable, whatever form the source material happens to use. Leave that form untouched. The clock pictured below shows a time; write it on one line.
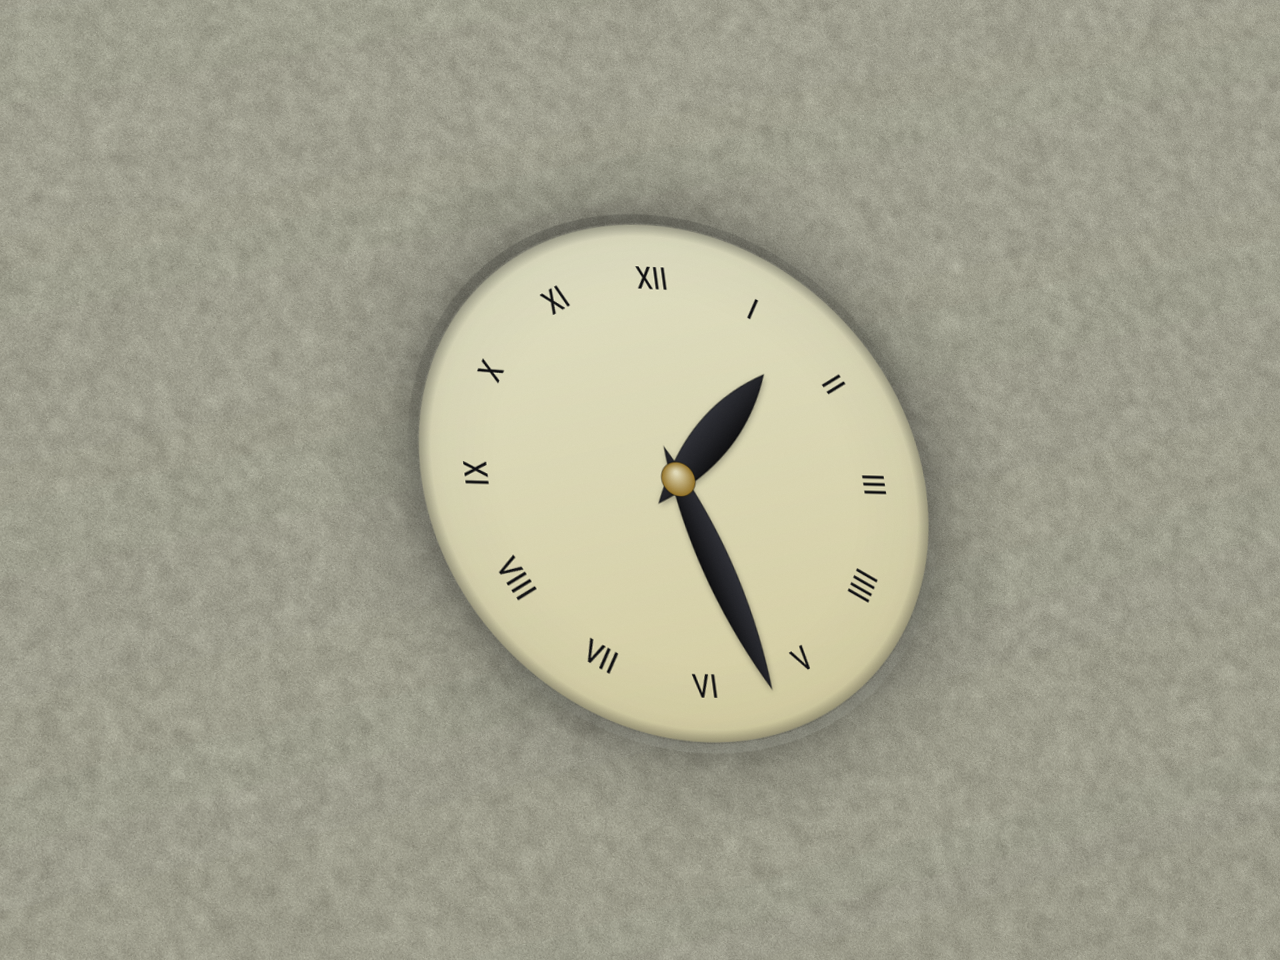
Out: **1:27**
